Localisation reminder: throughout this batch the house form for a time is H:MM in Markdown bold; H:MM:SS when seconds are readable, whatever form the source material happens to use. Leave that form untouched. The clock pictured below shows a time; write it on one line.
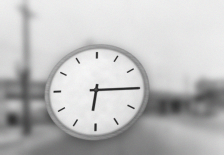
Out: **6:15**
